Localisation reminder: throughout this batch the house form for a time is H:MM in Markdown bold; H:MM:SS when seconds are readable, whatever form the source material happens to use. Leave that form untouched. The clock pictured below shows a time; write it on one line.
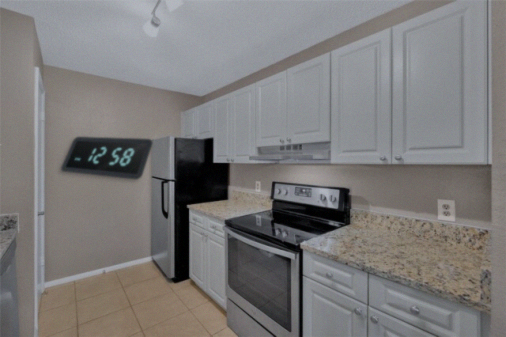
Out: **12:58**
